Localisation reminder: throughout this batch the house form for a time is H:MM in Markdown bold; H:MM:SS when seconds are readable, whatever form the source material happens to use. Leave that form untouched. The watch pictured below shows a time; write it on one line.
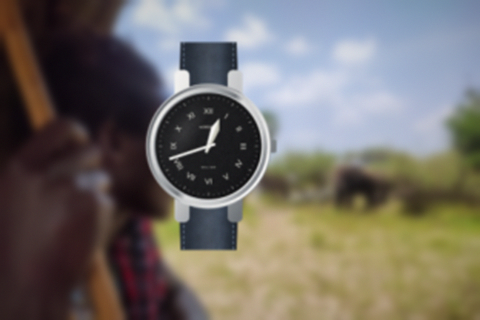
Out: **12:42**
